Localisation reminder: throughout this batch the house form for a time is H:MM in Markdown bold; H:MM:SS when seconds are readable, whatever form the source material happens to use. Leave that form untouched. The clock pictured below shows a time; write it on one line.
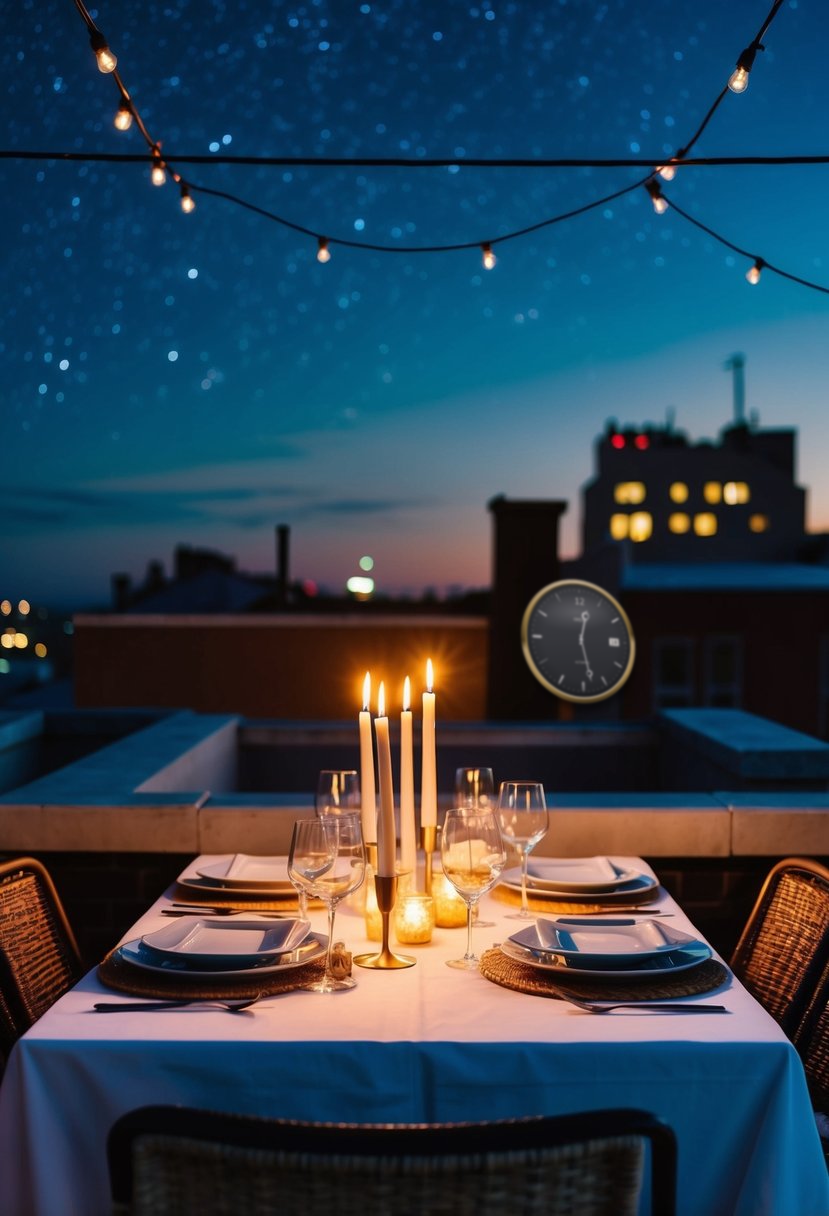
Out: **12:28**
